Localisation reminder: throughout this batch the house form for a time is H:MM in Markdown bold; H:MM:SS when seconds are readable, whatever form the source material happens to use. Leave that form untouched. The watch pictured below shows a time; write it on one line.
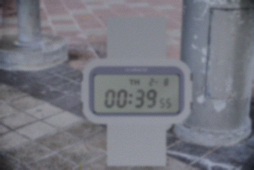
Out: **0:39**
